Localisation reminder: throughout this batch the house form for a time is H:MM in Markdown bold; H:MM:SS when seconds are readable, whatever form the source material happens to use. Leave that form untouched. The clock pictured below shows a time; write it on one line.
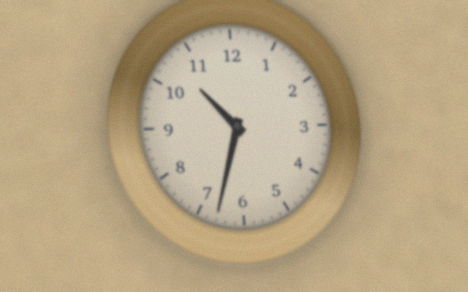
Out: **10:33**
